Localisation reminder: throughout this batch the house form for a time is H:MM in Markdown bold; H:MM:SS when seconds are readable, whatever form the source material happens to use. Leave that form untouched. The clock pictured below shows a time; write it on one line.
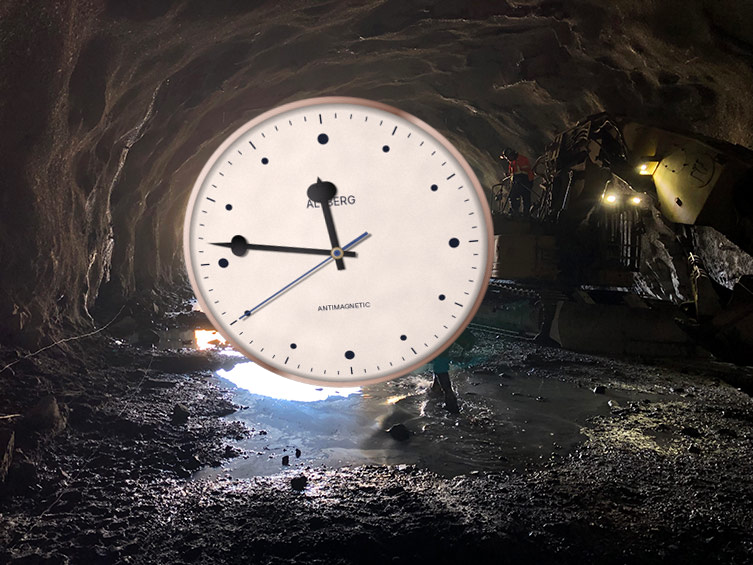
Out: **11:46:40**
